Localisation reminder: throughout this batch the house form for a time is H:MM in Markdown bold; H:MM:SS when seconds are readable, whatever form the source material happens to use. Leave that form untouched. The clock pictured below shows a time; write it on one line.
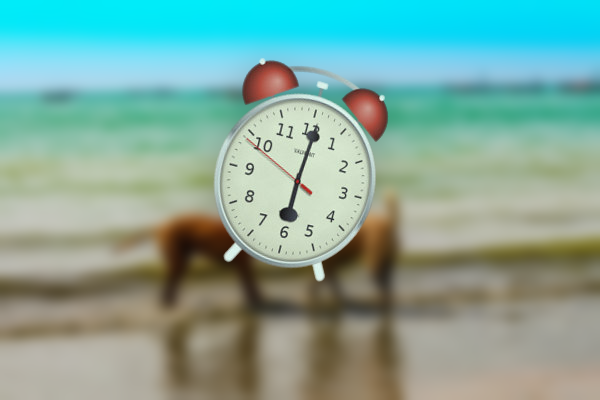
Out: **6:00:49**
